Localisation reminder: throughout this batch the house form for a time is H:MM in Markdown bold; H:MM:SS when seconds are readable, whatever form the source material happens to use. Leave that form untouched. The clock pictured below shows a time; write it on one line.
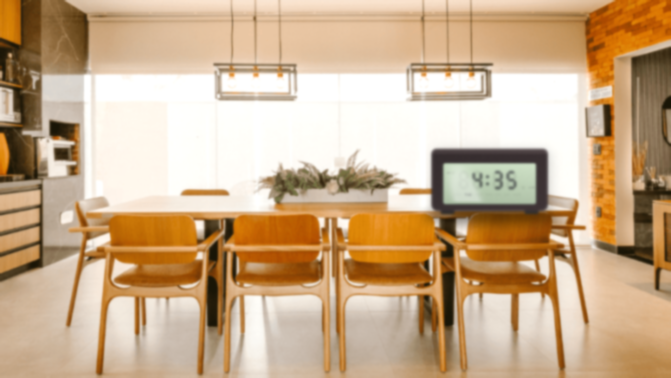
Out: **4:35**
